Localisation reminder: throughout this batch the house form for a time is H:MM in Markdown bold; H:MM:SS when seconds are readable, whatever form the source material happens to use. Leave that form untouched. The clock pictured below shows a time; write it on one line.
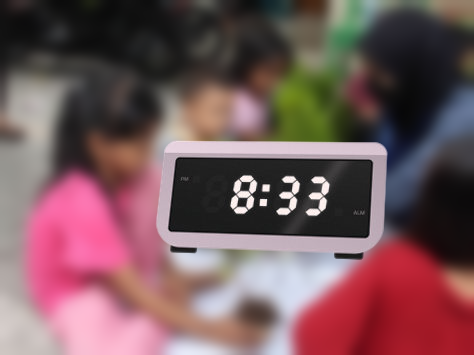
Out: **8:33**
